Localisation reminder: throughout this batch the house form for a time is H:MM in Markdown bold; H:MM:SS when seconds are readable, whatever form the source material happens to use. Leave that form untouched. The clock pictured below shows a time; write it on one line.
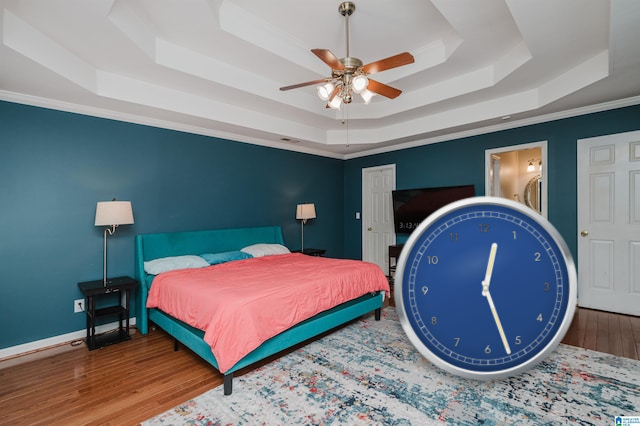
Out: **12:27**
